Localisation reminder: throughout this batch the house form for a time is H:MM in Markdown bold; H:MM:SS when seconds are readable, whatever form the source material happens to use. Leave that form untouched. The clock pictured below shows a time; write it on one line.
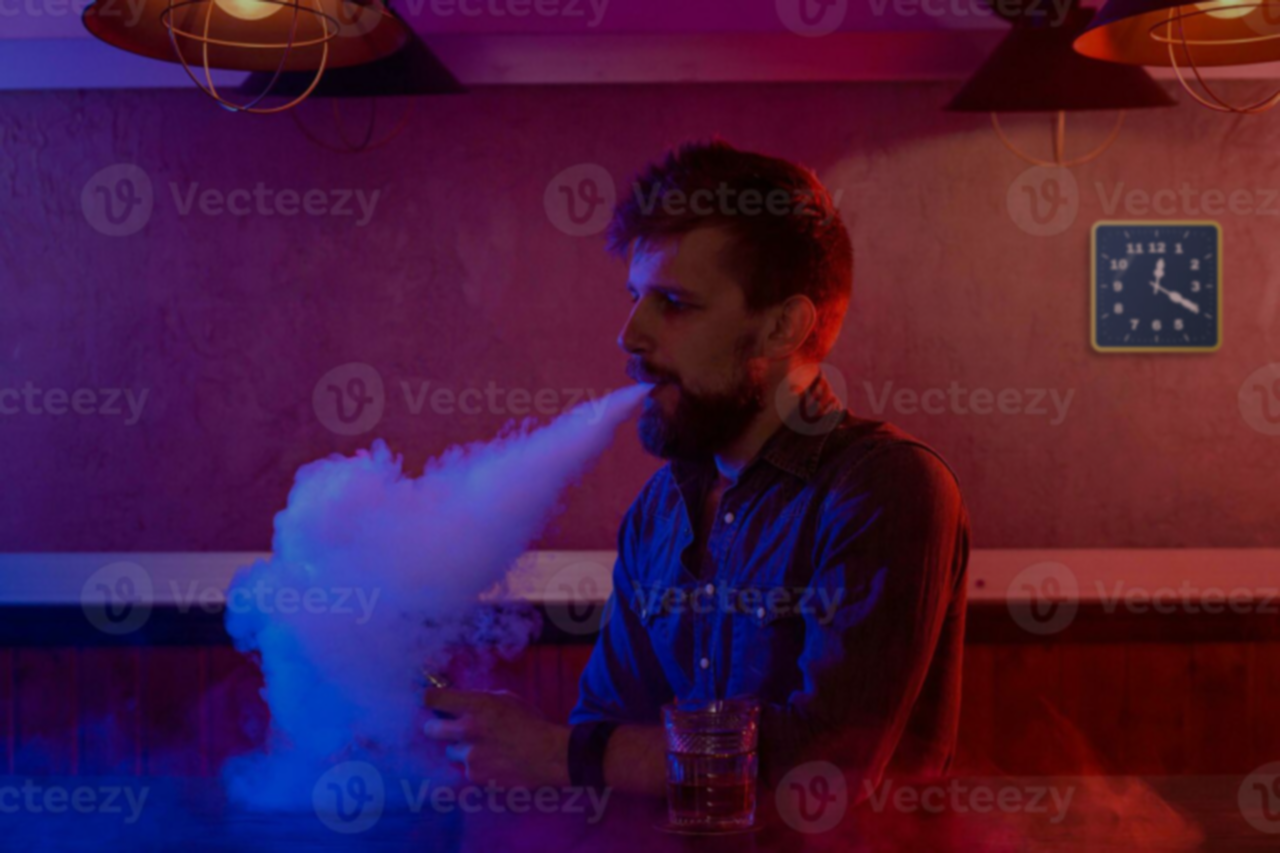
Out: **12:20**
